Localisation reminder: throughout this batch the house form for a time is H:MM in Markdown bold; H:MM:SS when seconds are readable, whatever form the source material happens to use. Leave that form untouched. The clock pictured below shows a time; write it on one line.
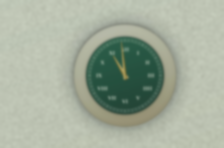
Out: **10:59**
